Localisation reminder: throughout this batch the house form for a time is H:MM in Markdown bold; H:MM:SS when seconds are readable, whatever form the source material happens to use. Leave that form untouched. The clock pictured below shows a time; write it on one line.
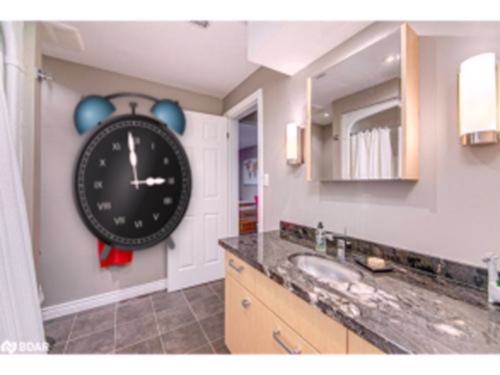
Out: **2:59**
